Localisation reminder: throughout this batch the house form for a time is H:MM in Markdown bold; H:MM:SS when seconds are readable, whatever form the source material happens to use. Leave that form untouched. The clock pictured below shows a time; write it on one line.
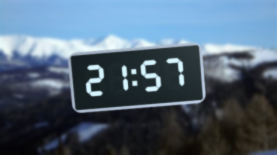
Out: **21:57**
